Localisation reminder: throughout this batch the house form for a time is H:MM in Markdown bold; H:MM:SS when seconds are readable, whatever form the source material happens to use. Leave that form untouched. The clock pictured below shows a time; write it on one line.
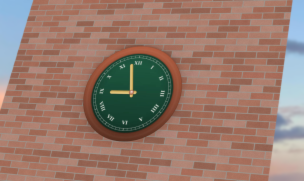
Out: **8:58**
